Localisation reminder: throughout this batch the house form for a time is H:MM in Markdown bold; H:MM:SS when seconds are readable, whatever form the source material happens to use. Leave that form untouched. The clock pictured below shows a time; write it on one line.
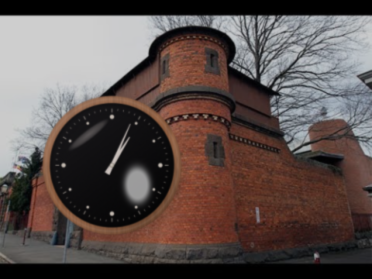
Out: **1:04**
